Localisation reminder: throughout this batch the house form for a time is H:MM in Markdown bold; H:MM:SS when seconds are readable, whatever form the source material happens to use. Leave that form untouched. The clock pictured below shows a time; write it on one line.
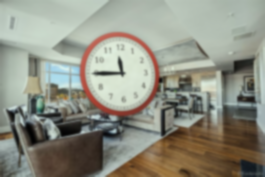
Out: **11:45**
